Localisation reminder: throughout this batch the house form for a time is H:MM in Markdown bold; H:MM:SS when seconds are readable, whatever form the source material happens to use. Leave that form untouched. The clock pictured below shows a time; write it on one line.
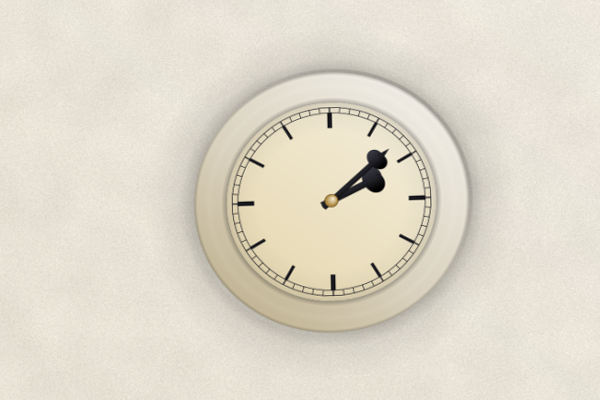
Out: **2:08**
